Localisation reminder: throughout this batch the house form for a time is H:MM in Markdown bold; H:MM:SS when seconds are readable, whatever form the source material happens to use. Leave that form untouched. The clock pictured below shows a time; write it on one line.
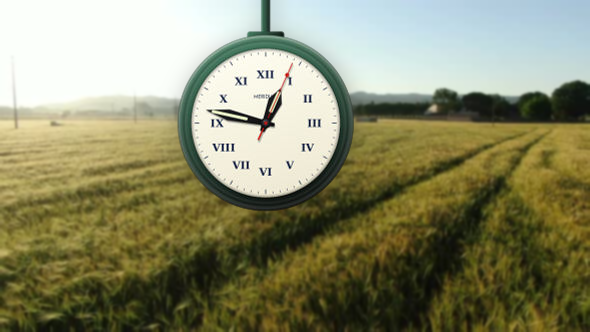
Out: **12:47:04**
